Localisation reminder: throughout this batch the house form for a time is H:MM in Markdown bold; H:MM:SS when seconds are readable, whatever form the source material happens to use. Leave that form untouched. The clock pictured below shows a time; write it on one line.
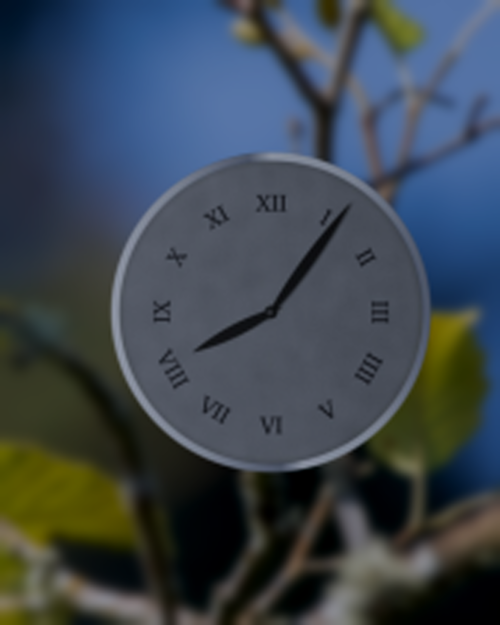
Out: **8:06**
